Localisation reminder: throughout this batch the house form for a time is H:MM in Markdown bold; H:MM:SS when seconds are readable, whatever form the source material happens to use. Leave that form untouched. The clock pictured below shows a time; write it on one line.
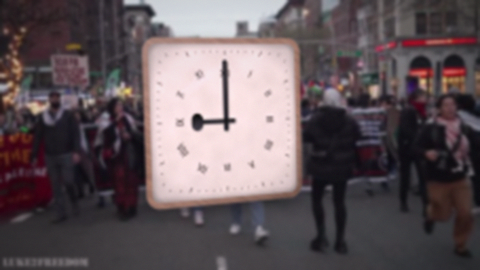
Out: **9:00**
